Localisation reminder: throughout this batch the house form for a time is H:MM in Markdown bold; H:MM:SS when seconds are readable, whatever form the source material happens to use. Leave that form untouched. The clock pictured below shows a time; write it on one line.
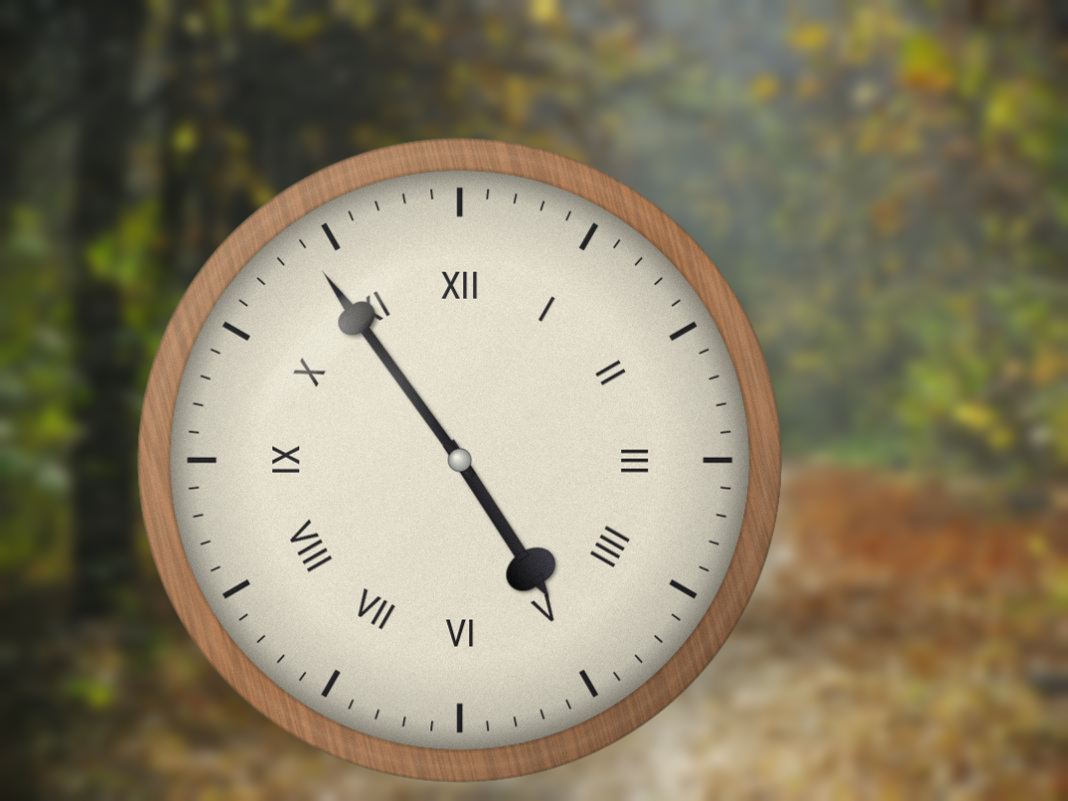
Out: **4:54**
